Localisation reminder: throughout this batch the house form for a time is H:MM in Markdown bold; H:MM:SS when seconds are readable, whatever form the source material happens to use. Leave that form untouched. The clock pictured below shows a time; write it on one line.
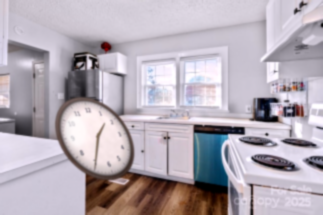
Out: **1:35**
